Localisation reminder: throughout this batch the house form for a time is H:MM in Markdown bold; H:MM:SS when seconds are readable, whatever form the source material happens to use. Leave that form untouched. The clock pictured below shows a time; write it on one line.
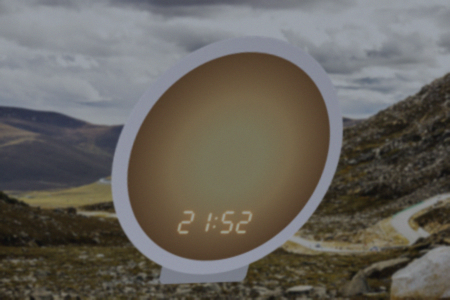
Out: **21:52**
